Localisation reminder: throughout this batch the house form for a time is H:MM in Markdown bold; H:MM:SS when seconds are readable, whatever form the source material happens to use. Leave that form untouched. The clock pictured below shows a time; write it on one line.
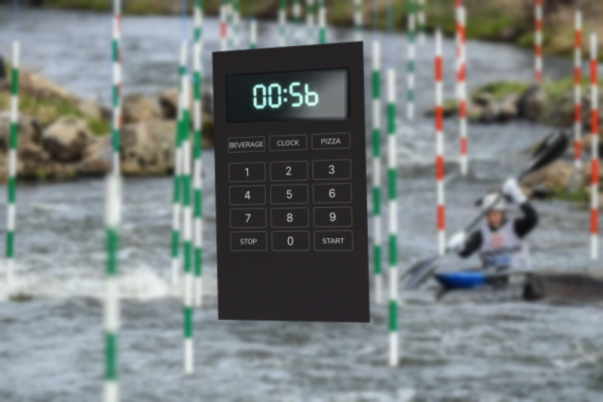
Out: **0:56**
